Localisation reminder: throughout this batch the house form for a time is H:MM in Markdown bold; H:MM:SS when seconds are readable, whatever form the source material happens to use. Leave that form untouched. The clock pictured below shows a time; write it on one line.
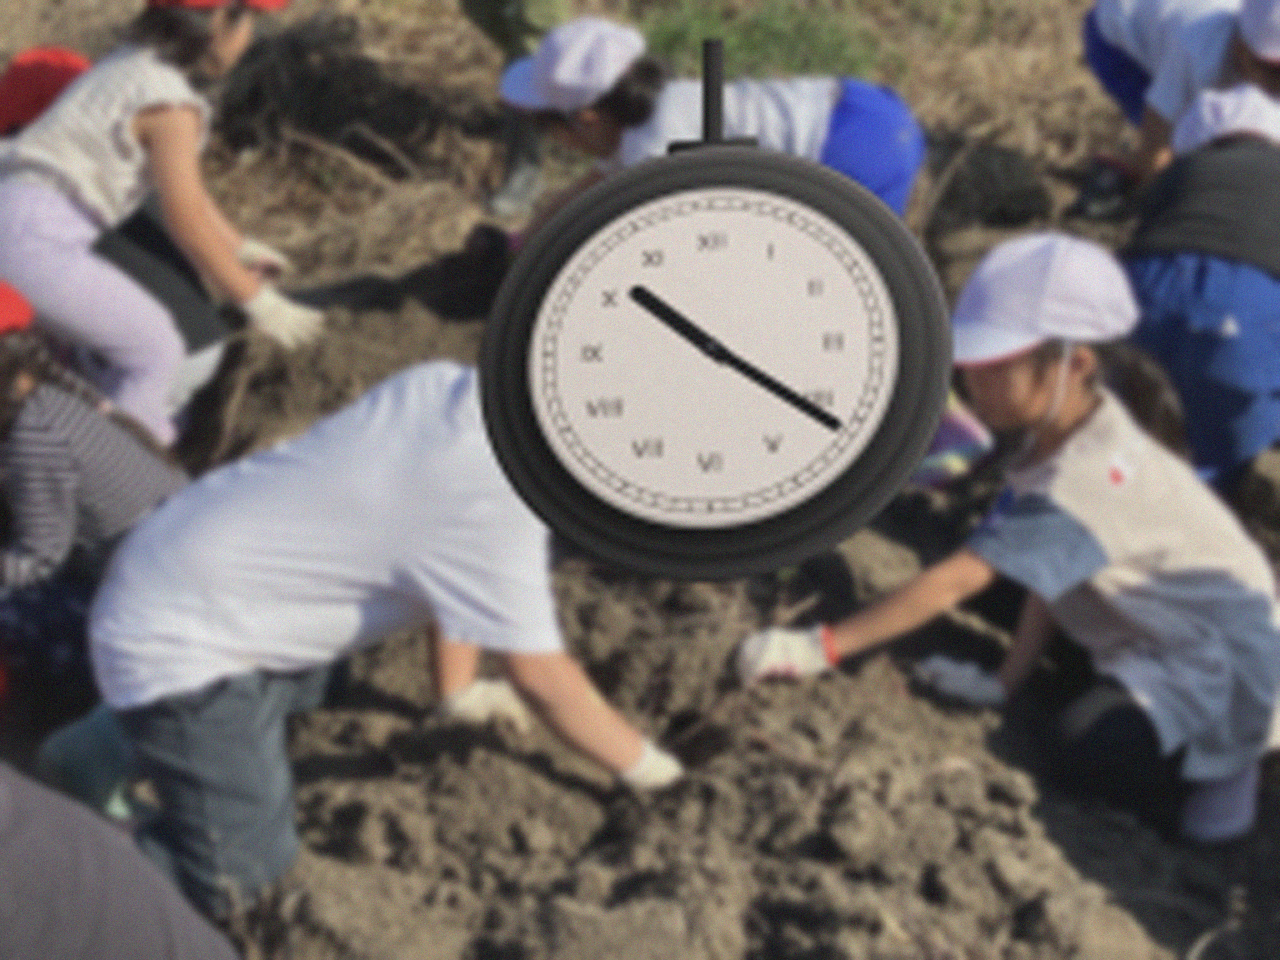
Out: **10:21**
